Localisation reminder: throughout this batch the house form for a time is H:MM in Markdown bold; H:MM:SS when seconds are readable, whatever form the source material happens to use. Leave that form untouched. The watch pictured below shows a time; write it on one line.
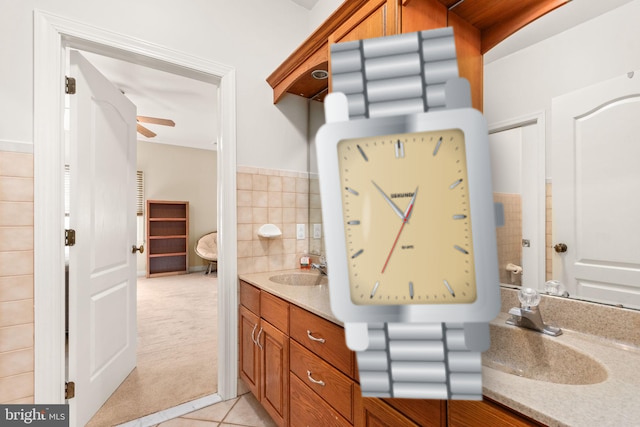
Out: **12:53:35**
